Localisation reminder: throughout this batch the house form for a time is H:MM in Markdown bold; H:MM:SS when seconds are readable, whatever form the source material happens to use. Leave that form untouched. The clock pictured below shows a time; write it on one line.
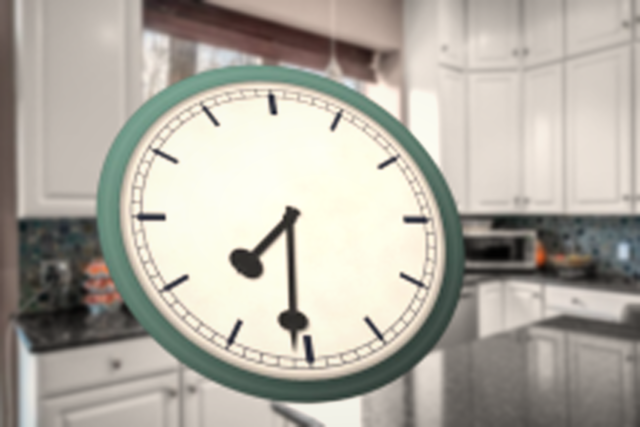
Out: **7:31**
